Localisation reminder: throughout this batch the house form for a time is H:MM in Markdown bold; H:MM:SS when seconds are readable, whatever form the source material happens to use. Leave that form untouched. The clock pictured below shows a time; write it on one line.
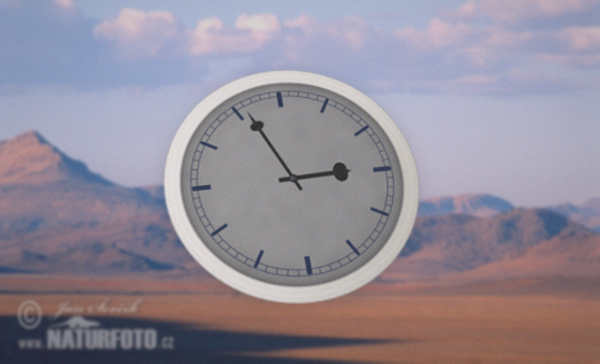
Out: **2:56**
